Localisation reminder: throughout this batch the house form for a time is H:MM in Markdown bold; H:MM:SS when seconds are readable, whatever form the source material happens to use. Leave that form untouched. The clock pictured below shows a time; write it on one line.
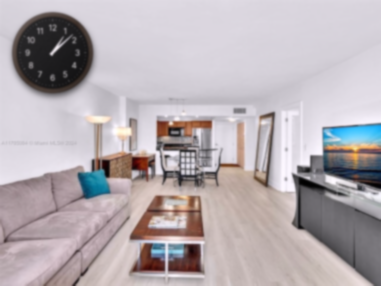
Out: **1:08**
